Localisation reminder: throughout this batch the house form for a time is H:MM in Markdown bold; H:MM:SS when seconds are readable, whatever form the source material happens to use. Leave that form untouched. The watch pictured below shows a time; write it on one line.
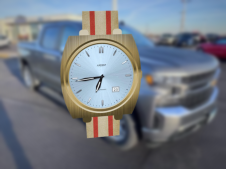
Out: **6:44**
